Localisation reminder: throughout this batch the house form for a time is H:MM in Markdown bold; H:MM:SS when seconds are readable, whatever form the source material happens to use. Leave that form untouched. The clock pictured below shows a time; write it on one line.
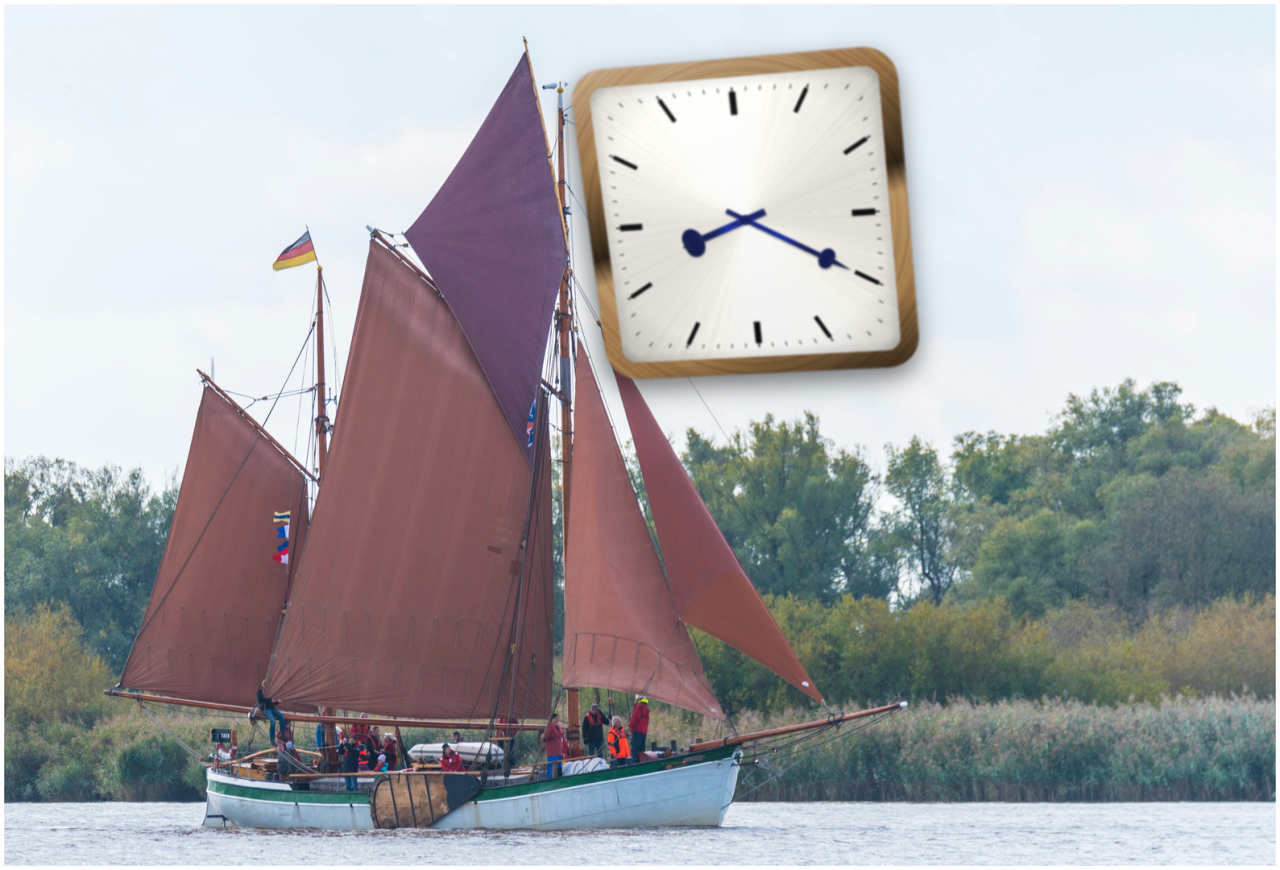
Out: **8:20**
